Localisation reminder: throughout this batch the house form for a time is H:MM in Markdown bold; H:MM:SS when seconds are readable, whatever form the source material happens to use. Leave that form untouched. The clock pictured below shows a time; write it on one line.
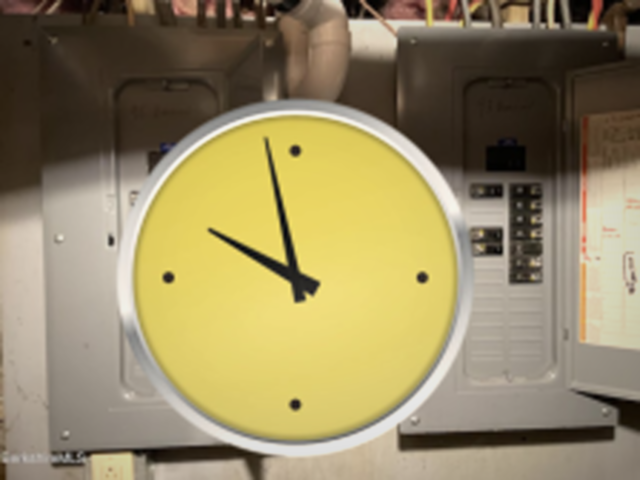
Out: **9:58**
